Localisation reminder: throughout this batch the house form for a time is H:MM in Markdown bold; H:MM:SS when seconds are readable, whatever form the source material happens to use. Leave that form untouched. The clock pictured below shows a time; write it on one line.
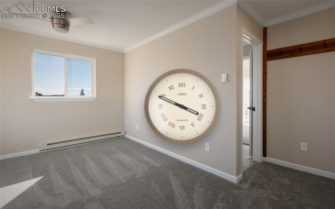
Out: **3:49**
